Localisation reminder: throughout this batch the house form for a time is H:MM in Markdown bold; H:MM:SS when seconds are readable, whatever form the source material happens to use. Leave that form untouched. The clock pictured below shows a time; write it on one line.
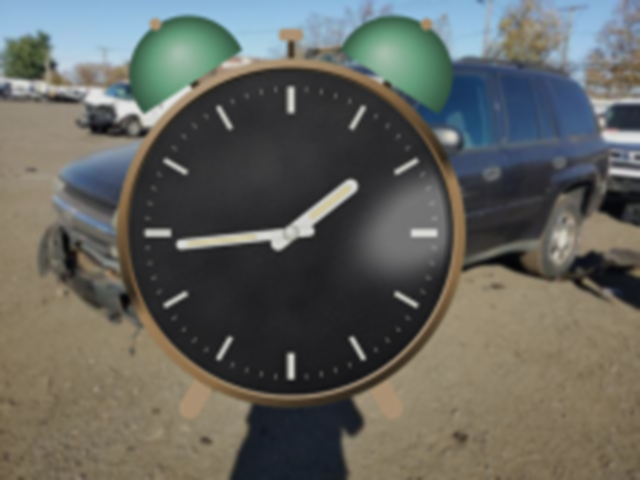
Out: **1:44**
